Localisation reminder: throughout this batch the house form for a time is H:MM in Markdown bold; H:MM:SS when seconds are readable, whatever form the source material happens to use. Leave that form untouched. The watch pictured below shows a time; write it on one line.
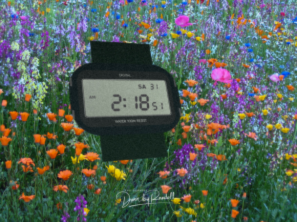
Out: **2:18**
